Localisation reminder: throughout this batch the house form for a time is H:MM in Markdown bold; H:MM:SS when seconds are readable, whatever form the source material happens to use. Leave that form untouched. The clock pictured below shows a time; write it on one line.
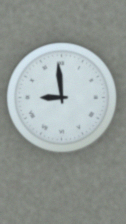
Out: **8:59**
